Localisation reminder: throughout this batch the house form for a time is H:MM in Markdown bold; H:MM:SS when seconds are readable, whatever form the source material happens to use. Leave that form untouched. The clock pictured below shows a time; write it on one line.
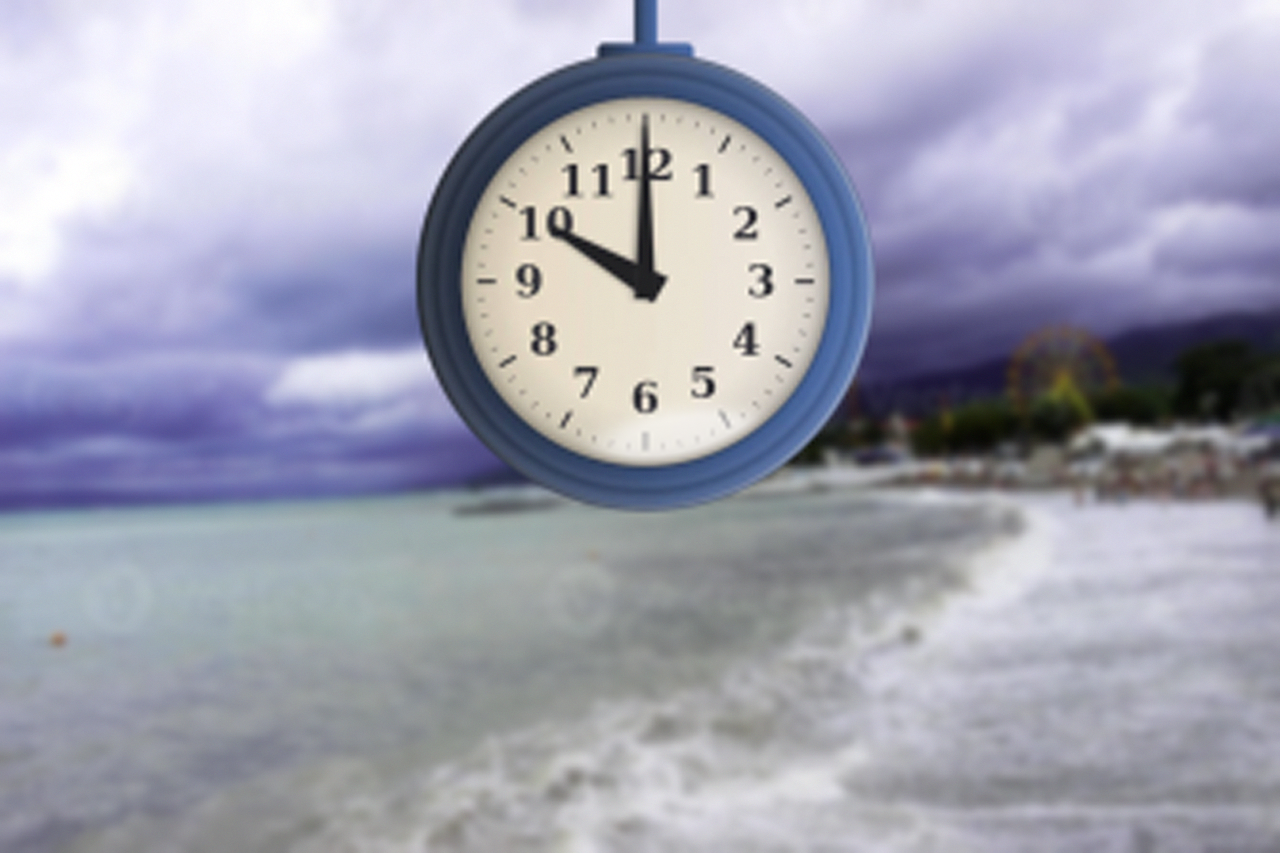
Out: **10:00**
